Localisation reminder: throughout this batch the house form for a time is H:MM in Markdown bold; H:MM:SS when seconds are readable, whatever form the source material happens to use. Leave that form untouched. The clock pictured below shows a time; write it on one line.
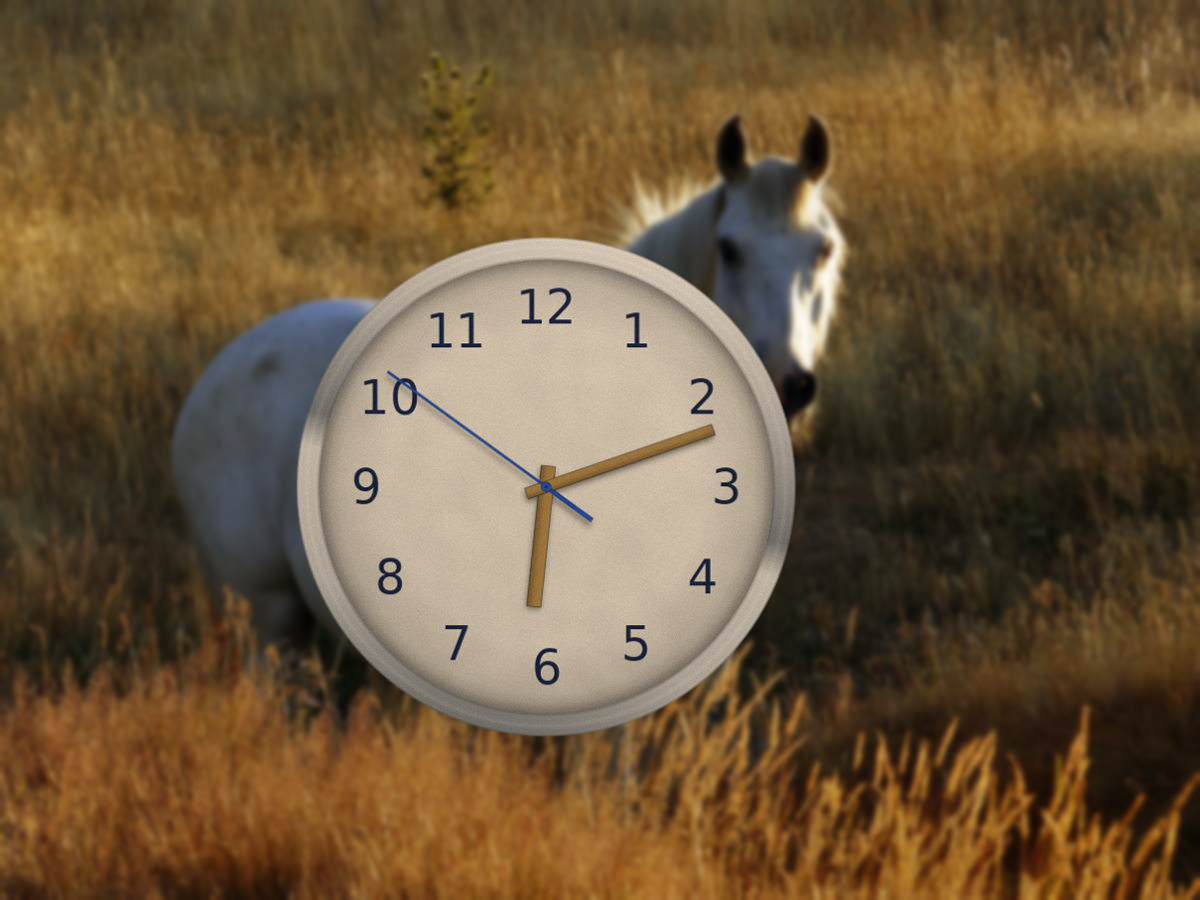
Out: **6:11:51**
